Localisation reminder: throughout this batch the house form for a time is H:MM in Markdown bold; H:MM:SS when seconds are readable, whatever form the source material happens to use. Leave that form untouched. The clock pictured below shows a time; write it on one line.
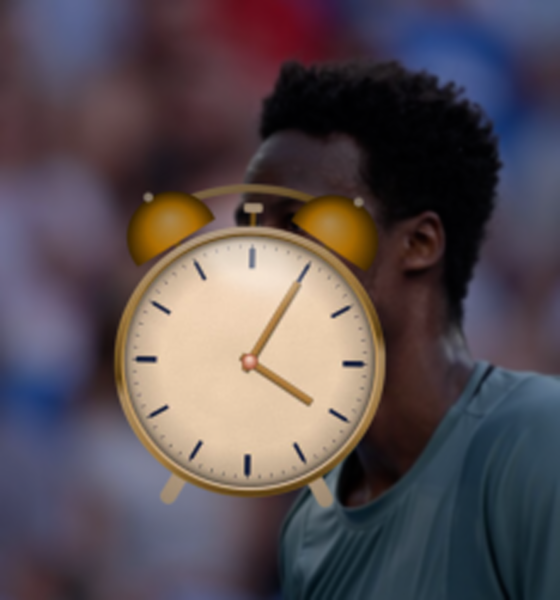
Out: **4:05**
